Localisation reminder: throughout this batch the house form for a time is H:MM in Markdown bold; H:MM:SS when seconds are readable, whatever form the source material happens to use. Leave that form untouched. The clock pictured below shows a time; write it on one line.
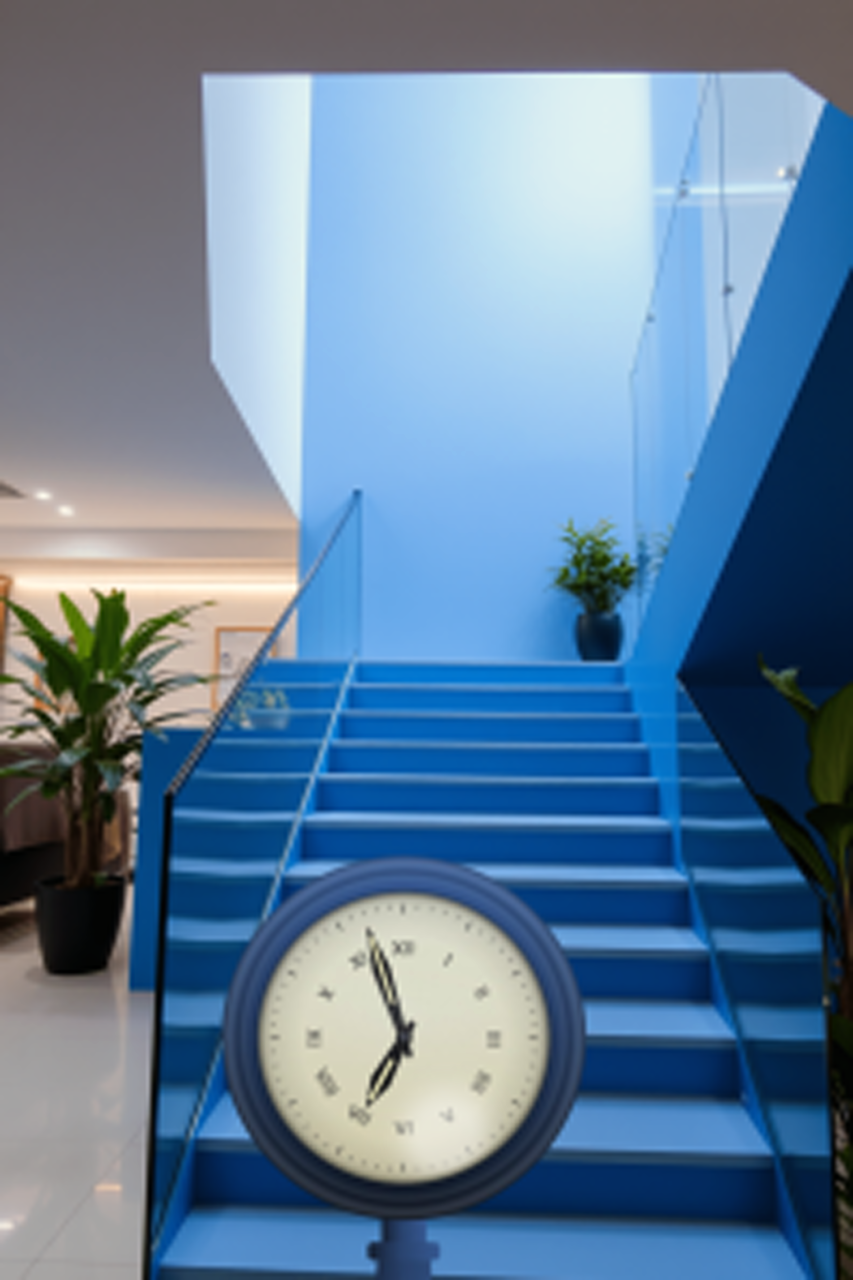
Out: **6:57**
